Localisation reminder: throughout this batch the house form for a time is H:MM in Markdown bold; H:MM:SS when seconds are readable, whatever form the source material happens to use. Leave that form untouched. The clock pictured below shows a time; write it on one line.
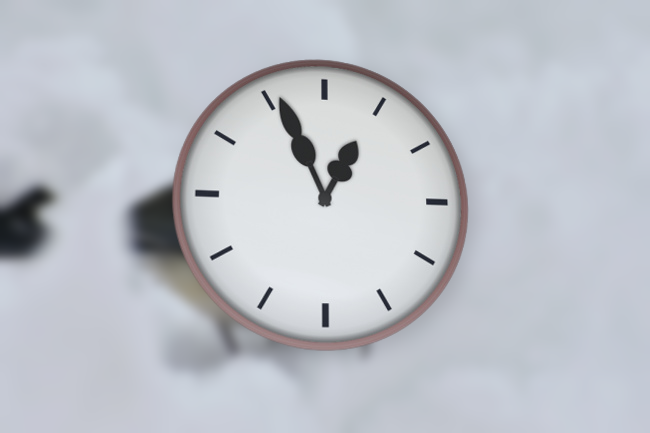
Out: **12:56**
